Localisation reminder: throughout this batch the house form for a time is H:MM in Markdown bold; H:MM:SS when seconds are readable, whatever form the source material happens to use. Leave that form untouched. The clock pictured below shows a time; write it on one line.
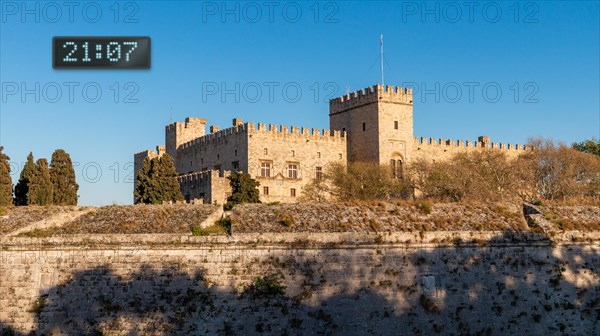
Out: **21:07**
